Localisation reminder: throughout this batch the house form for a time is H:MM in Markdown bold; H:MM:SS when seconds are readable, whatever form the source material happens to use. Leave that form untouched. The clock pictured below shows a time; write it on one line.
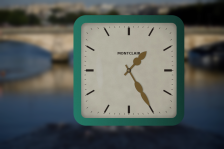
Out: **1:25**
